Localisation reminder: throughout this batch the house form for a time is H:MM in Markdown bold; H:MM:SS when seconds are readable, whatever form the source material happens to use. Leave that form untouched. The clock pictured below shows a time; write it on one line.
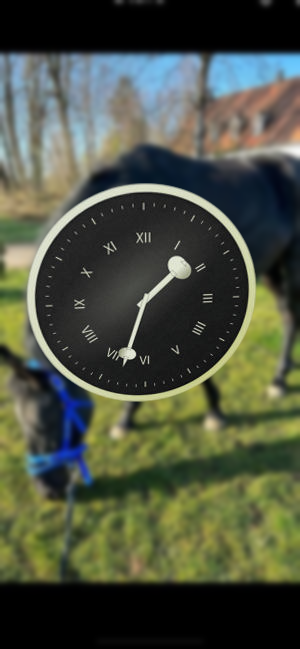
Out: **1:33**
